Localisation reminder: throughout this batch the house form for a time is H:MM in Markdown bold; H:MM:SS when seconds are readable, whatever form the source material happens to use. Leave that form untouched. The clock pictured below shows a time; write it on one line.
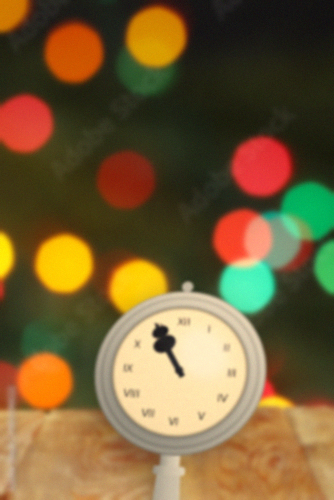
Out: **10:55**
